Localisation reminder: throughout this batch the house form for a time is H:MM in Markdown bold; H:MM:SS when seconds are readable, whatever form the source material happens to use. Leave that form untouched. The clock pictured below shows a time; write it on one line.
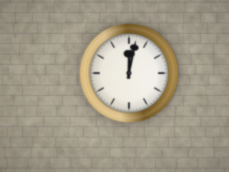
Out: **12:02**
